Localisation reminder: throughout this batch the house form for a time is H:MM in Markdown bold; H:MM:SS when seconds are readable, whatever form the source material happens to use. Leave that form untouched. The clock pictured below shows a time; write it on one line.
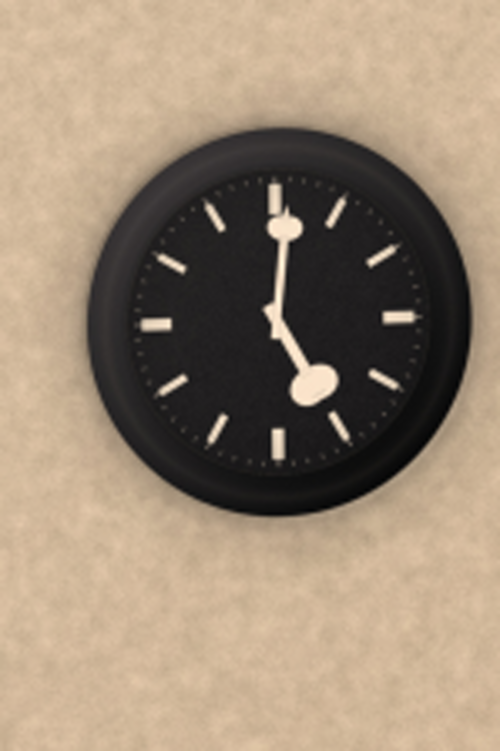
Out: **5:01**
